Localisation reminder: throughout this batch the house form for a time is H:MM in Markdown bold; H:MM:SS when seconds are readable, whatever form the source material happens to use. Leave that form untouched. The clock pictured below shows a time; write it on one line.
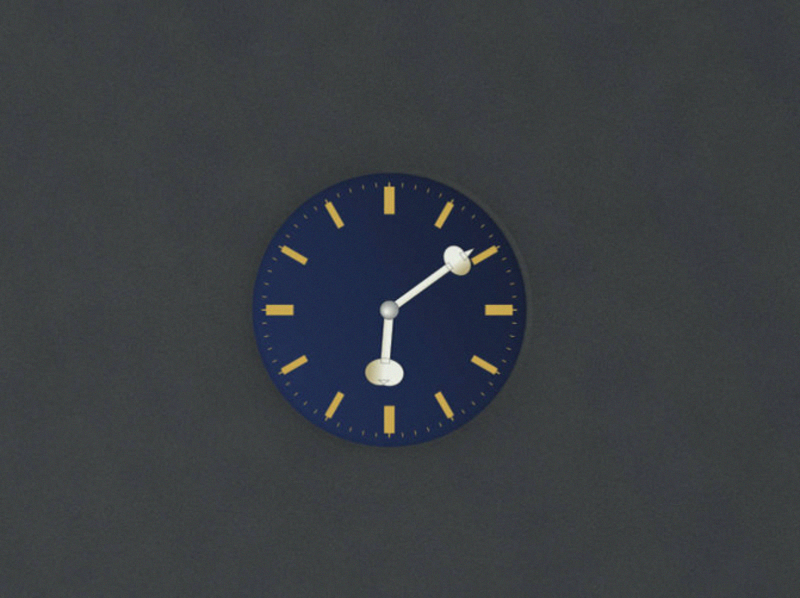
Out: **6:09**
